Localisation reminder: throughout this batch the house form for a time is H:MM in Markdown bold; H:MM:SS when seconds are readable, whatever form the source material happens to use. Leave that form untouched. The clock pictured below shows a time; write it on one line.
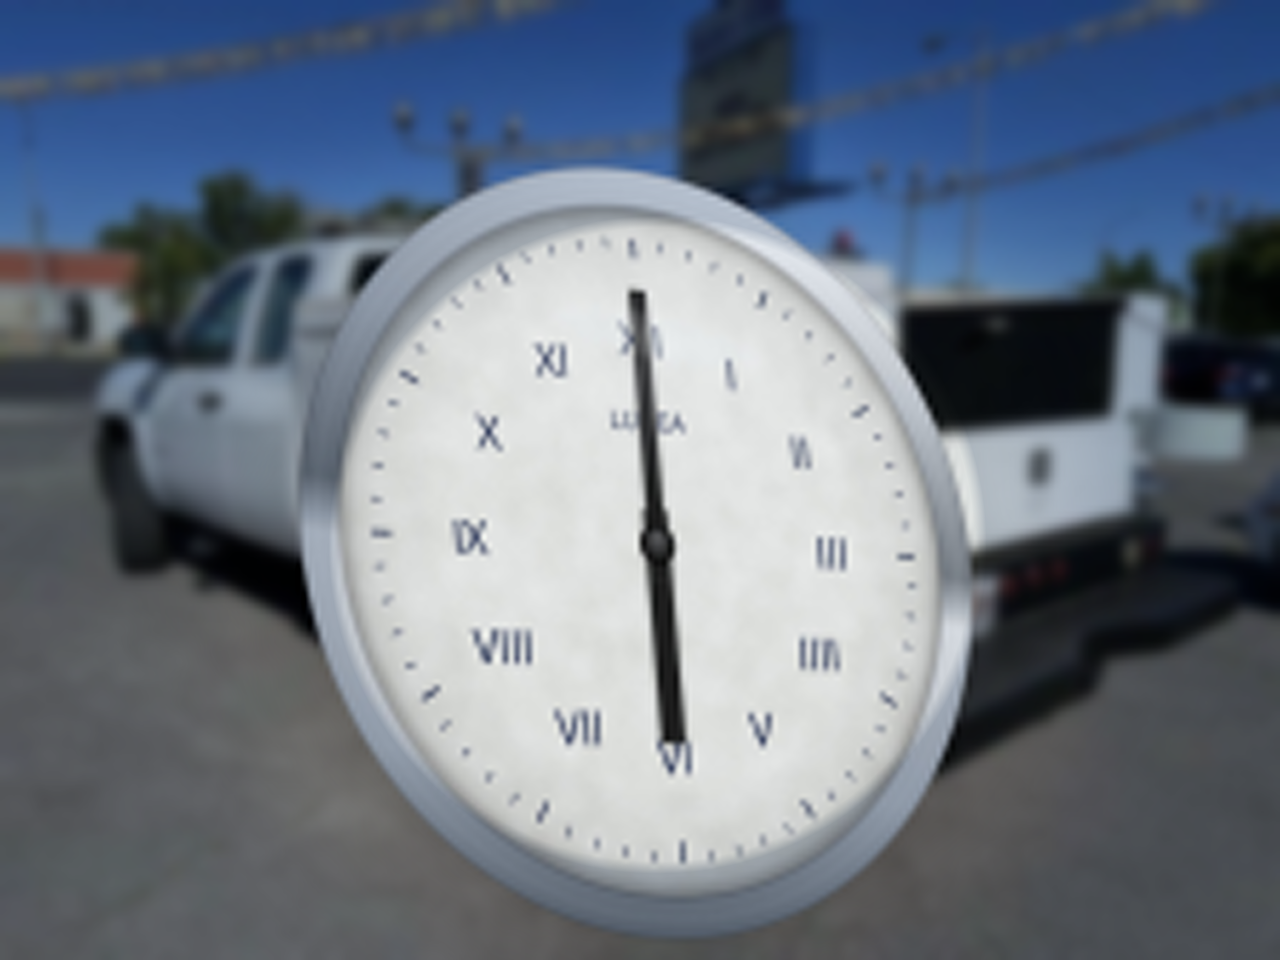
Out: **6:00**
